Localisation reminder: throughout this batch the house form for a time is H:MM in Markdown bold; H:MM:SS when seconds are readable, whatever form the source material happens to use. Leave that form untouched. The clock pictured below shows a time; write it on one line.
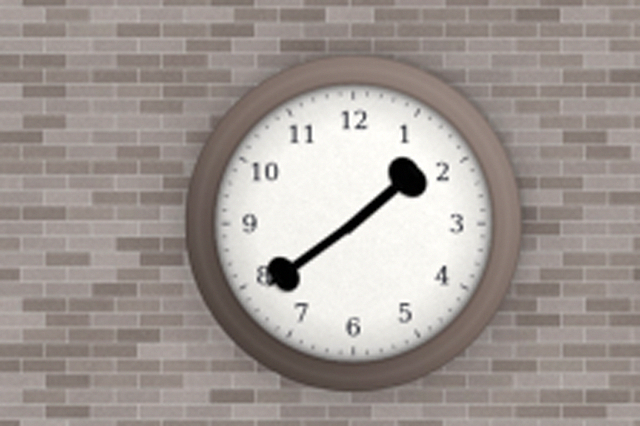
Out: **1:39**
